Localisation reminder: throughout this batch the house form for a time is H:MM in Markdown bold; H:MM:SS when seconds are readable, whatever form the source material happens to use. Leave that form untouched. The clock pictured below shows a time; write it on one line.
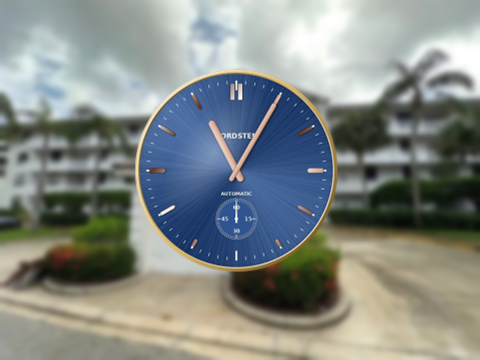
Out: **11:05**
